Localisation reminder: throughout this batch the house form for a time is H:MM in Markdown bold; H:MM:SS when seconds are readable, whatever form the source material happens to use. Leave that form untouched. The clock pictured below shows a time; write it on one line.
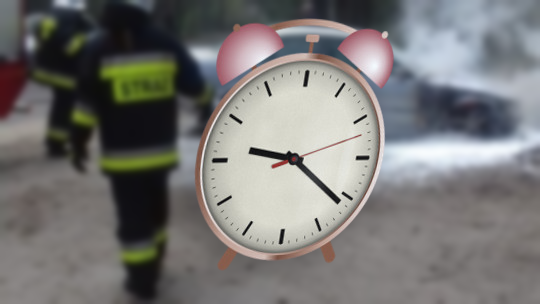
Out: **9:21:12**
